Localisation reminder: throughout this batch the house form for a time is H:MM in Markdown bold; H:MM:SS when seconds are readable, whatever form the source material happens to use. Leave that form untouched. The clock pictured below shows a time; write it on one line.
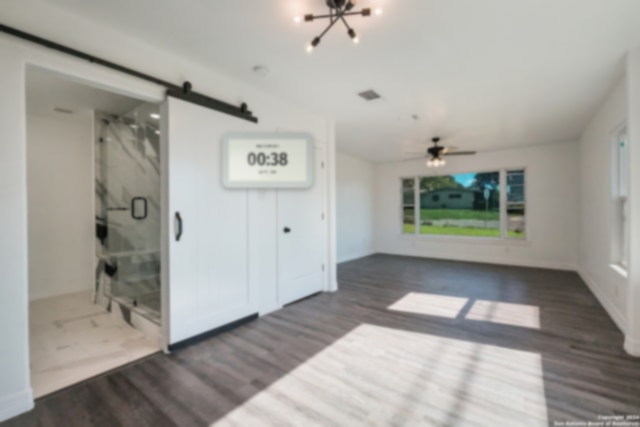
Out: **0:38**
